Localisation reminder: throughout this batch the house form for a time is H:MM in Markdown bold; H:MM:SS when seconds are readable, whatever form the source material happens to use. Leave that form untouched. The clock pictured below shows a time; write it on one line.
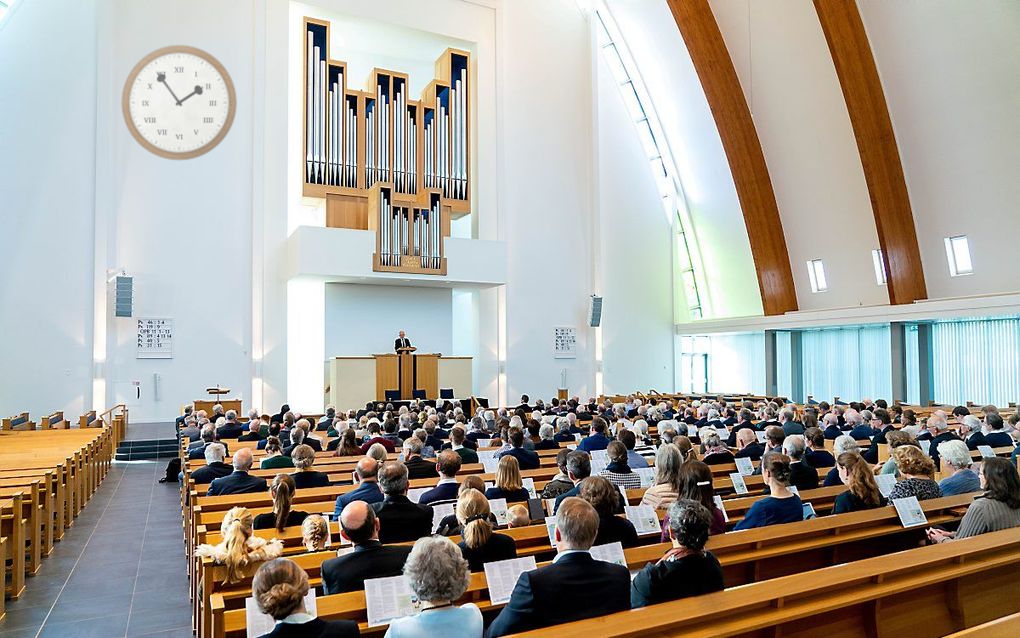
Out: **1:54**
